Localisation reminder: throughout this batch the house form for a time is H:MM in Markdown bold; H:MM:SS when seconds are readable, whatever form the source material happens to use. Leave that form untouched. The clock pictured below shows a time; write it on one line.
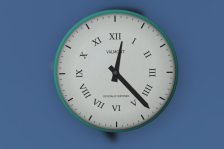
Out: **12:23**
